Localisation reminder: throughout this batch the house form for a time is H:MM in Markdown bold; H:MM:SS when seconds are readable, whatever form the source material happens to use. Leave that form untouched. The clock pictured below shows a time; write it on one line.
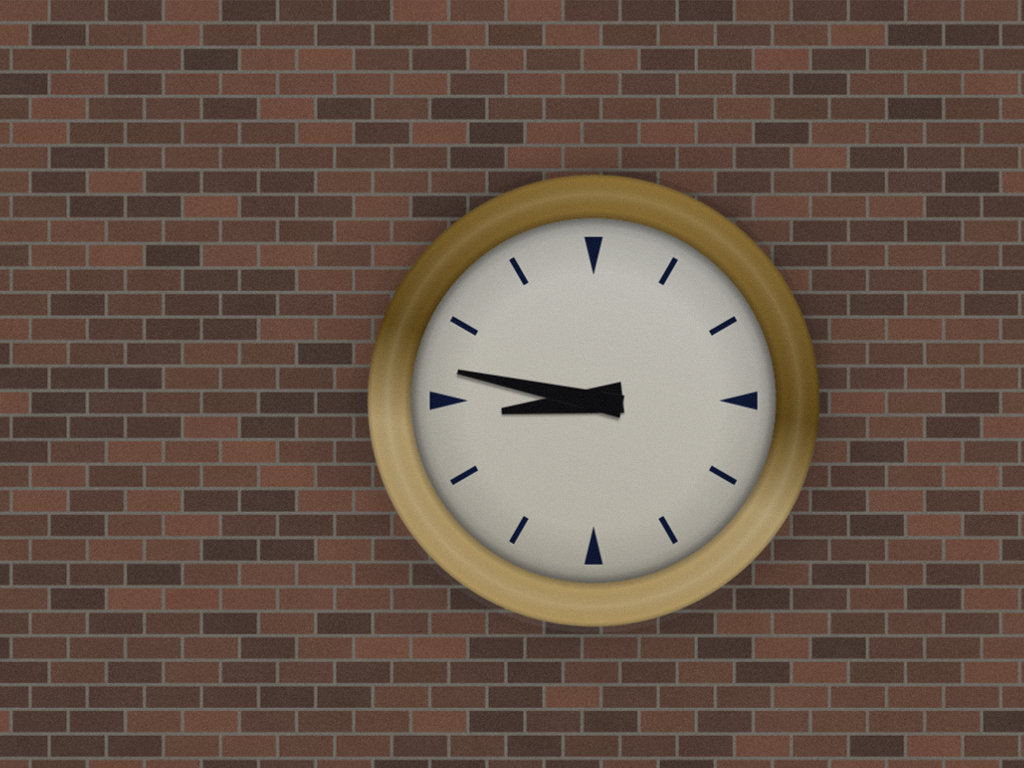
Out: **8:47**
